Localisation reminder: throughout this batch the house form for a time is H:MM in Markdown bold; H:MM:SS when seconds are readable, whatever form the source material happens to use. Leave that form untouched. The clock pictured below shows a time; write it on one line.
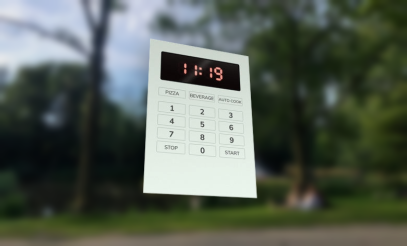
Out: **11:19**
